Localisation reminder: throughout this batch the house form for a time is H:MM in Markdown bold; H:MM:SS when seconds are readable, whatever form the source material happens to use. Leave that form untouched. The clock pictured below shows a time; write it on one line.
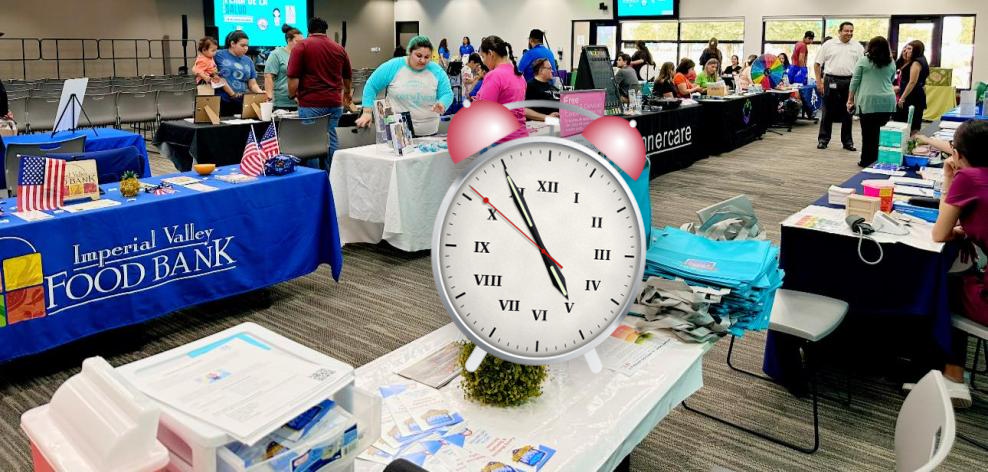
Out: **4:54:51**
